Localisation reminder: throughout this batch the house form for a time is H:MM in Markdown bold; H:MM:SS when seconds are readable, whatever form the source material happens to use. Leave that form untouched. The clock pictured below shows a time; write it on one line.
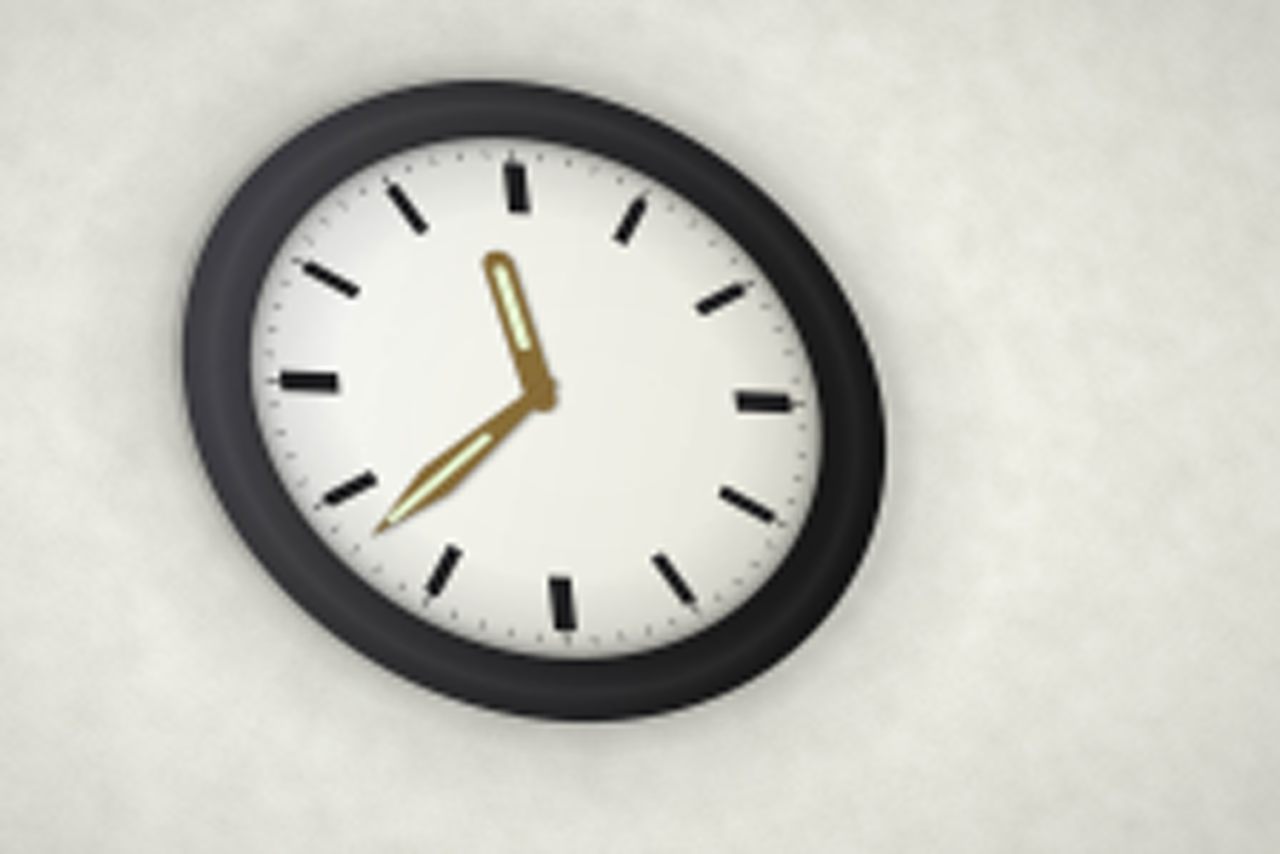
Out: **11:38**
